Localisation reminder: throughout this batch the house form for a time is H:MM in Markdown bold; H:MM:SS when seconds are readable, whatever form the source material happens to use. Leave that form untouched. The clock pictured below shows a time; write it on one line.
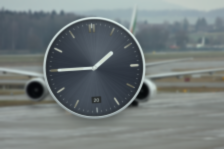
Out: **1:45**
